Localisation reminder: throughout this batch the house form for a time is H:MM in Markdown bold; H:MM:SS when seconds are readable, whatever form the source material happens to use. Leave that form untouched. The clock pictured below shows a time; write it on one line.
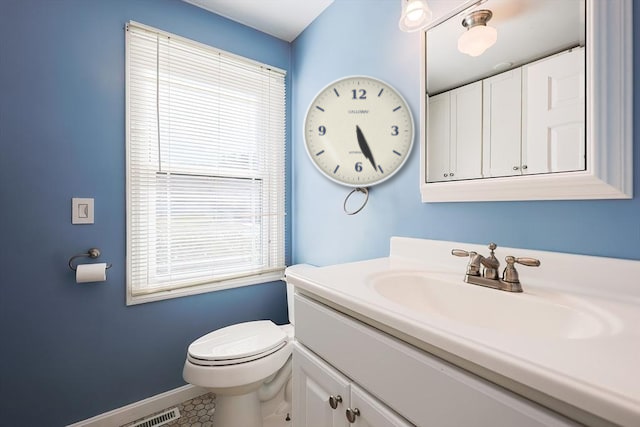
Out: **5:26**
